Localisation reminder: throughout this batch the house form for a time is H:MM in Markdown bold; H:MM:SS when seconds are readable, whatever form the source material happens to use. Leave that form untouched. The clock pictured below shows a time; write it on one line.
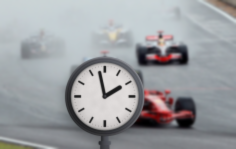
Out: **1:58**
